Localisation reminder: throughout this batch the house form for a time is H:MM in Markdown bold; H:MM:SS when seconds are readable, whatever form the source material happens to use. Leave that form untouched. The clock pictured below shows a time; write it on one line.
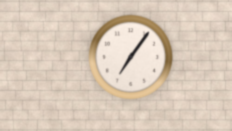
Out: **7:06**
